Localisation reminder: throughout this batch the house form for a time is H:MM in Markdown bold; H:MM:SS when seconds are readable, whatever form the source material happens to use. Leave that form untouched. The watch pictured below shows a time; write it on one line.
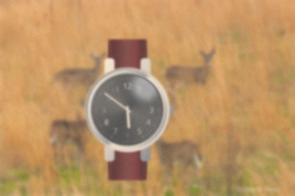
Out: **5:51**
